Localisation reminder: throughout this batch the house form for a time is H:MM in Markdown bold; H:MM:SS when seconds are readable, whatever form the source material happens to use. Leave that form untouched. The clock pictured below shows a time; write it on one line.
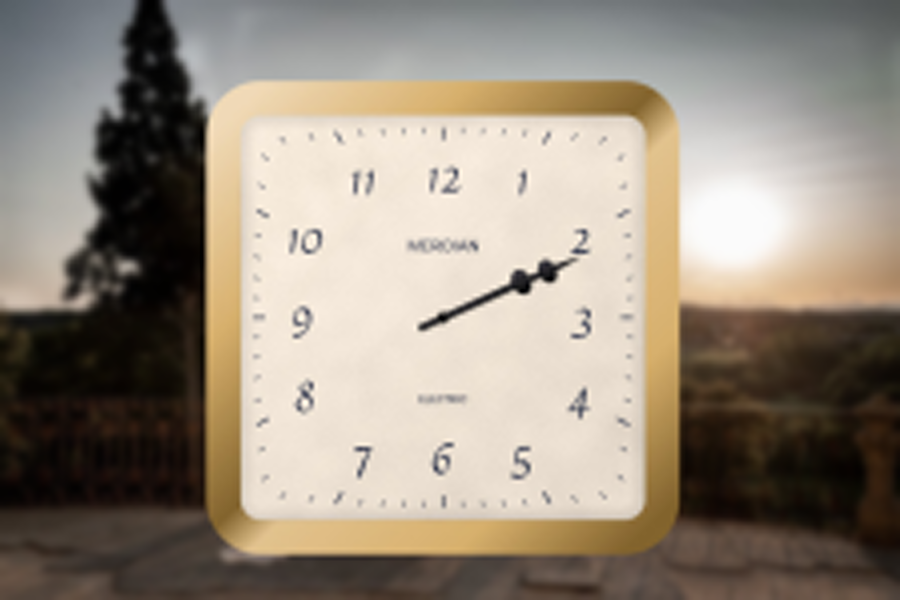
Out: **2:11**
